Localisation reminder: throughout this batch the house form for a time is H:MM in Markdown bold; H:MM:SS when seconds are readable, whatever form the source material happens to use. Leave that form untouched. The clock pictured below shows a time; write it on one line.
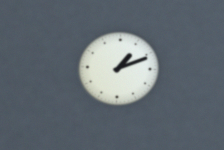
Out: **1:11**
